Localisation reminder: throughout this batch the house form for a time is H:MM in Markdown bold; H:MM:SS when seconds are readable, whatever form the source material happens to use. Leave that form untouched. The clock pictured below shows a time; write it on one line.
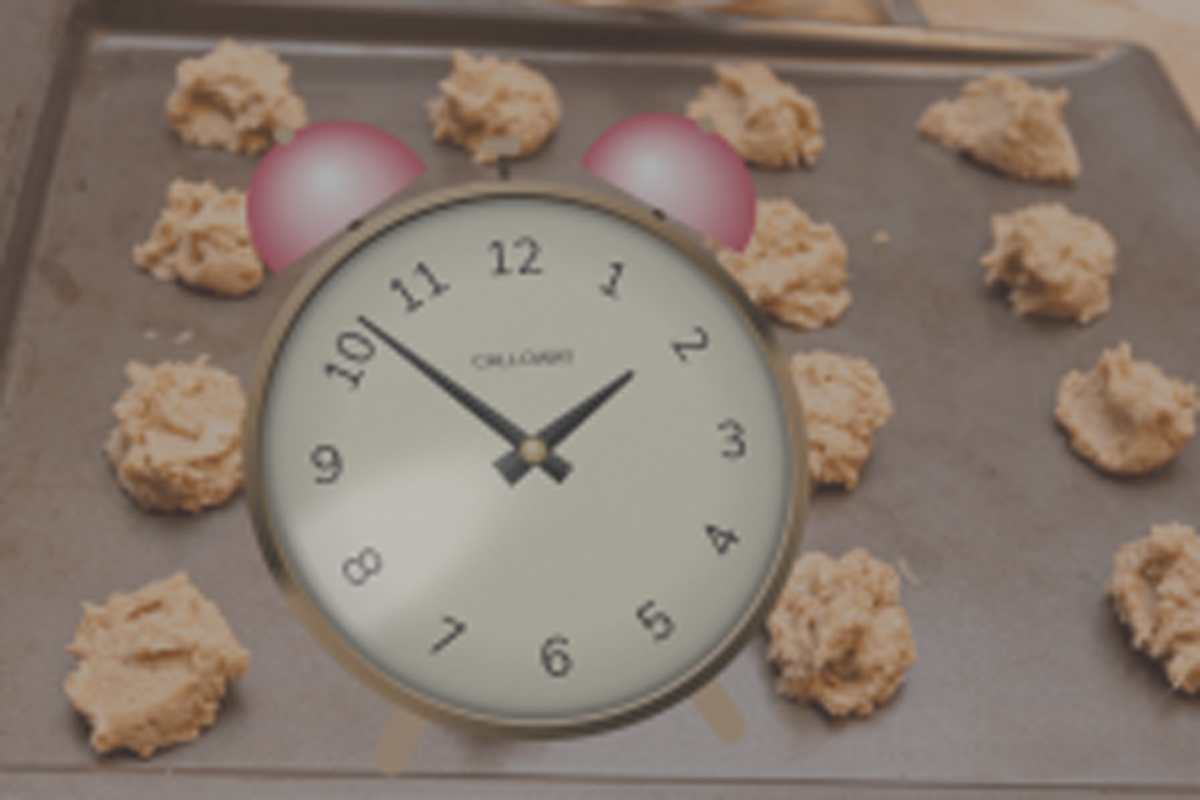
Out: **1:52**
